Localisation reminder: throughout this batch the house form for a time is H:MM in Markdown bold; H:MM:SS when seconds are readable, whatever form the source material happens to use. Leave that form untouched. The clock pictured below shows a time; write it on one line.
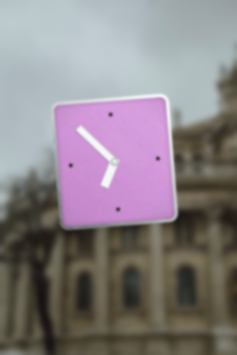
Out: **6:53**
